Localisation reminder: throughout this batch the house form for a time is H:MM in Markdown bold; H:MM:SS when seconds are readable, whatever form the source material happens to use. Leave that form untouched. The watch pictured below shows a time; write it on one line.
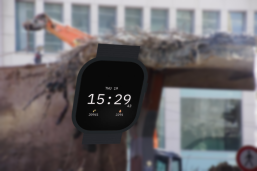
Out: **15:29**
